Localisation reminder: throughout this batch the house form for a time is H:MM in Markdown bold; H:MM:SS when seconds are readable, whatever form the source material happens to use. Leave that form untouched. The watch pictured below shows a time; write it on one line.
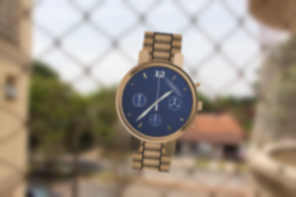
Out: **1:37**
